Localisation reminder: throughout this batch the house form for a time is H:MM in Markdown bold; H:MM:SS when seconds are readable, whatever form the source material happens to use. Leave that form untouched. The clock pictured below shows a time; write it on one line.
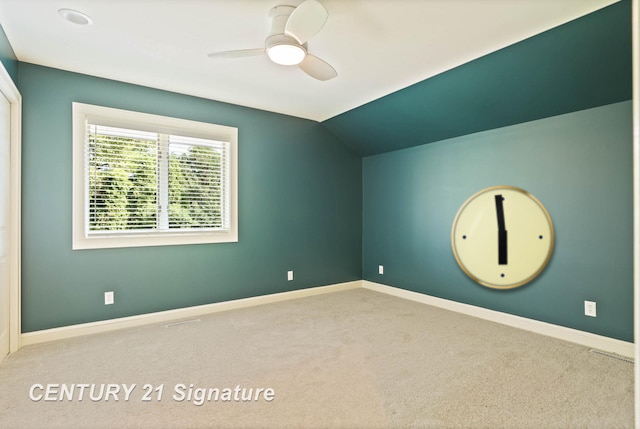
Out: **5:59**
